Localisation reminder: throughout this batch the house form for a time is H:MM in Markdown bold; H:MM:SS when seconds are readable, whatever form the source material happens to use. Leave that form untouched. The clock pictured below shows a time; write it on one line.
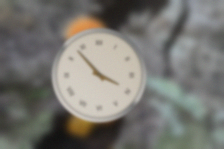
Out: **3:53**
